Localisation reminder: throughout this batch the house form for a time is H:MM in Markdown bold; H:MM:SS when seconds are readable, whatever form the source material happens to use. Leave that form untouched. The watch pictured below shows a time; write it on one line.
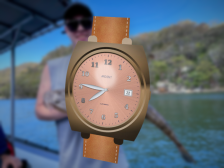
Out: **7:46**
